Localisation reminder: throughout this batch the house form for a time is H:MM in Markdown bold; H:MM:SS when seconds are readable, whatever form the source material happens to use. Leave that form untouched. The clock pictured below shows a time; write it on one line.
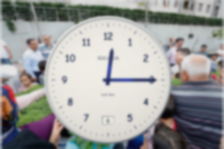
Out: **12:15**
